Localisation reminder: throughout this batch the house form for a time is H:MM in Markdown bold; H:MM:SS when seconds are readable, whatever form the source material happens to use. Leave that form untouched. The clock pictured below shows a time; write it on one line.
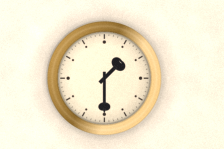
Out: **1:30**
